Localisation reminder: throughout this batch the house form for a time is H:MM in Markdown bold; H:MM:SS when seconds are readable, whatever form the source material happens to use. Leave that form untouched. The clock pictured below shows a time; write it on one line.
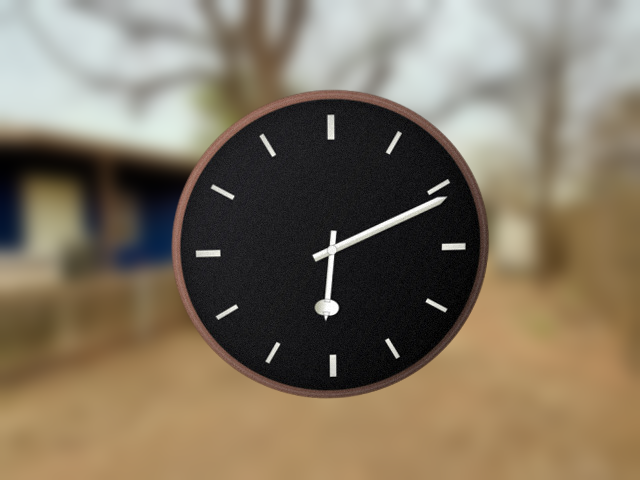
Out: **6:11**
